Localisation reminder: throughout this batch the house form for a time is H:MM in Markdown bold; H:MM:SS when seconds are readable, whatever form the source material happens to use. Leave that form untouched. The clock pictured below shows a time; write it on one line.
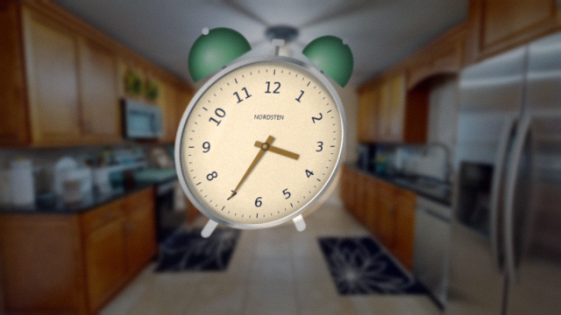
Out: **3:35**
